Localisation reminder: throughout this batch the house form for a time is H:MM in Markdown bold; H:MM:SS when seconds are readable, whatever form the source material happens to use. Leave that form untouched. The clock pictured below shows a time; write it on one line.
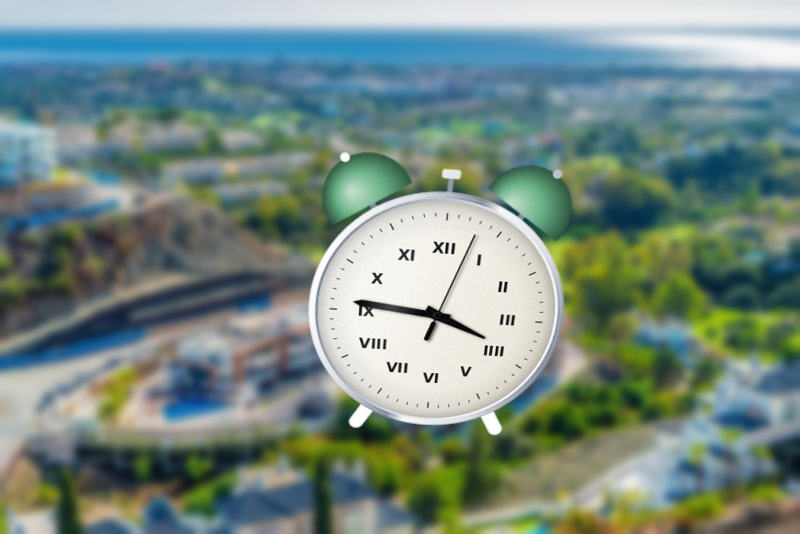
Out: **3:46:03**
